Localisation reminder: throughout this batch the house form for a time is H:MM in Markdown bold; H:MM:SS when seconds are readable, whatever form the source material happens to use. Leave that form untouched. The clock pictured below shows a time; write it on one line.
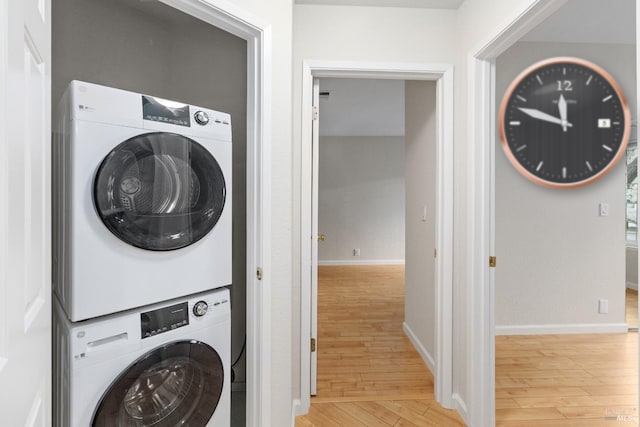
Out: **11:48**
